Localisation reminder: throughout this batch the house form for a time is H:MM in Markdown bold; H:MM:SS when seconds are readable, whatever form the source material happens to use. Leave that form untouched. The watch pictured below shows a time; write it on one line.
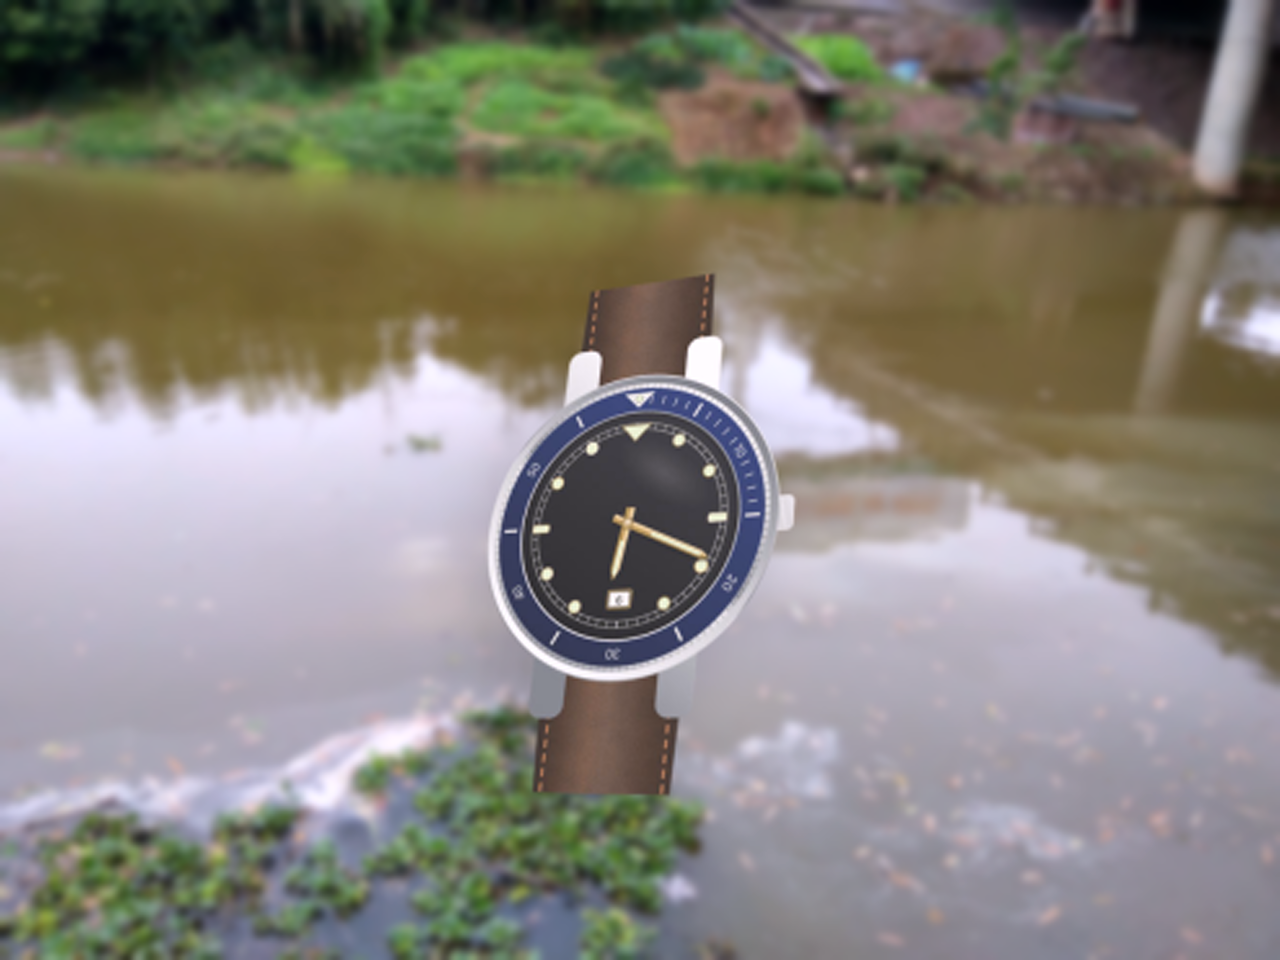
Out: **6:19**
